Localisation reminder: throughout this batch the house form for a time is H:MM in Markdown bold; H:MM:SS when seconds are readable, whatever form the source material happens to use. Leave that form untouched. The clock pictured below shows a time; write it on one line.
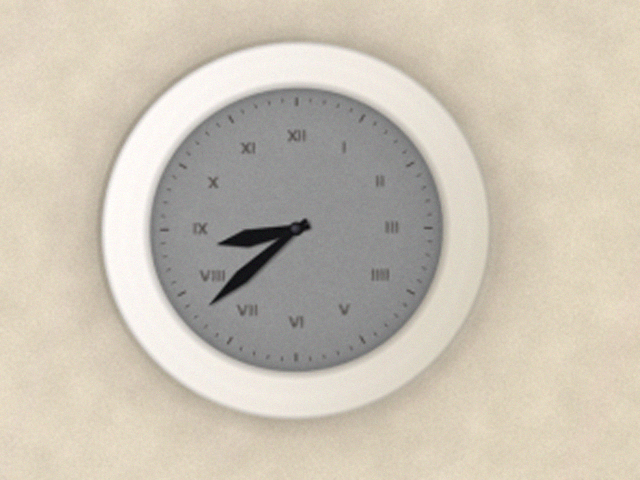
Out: **8:38**
